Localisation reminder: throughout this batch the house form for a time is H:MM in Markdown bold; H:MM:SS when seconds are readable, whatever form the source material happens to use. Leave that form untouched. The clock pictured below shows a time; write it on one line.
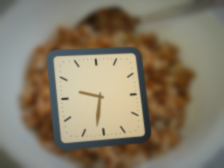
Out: **9:32**
